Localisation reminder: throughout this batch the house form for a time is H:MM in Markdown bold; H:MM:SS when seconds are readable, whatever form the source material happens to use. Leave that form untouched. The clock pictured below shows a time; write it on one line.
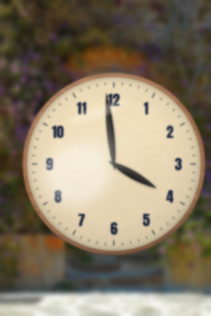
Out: **3:59**
